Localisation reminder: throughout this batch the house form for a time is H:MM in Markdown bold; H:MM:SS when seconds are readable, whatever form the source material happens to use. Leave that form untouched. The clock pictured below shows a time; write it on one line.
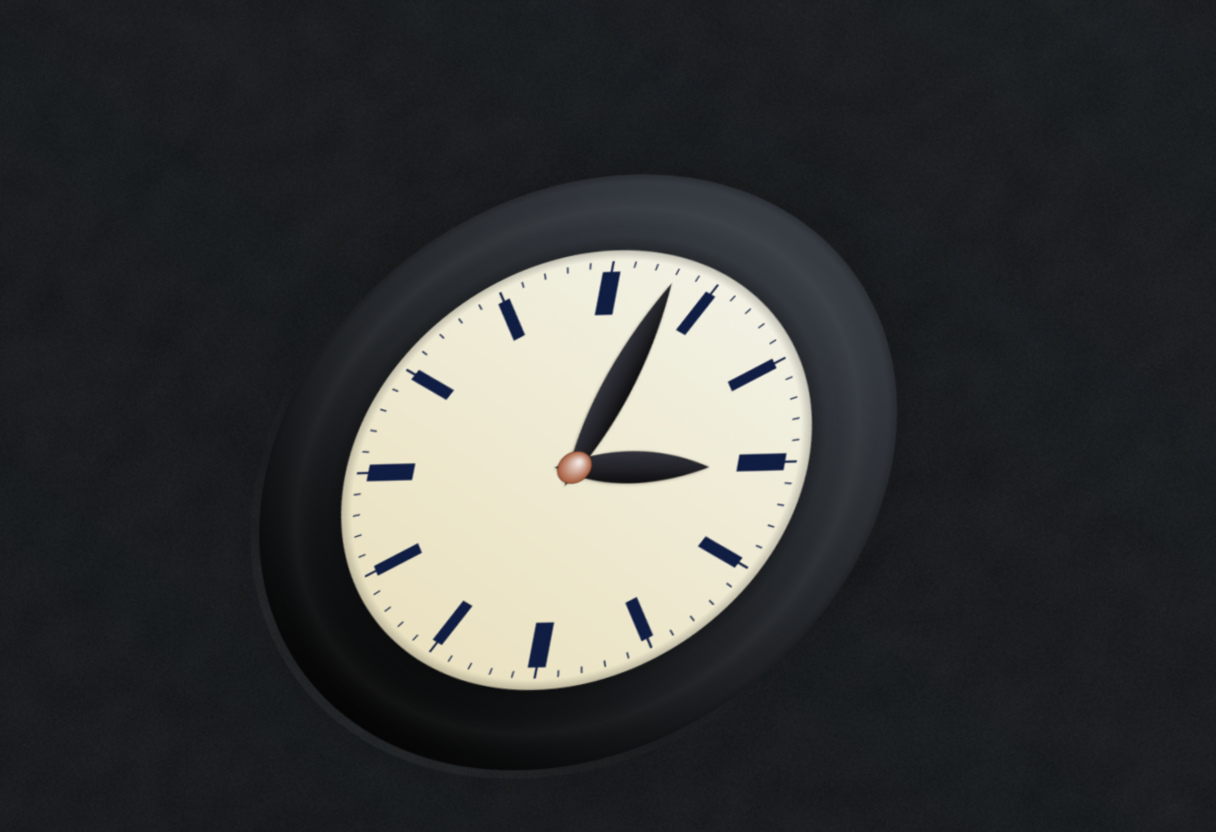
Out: **3:03**
